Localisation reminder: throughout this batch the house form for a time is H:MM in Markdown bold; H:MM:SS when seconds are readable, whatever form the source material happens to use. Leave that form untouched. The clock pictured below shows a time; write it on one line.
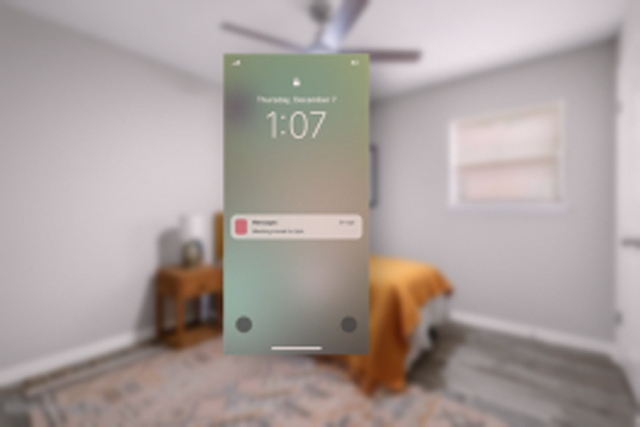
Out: **1:07**
